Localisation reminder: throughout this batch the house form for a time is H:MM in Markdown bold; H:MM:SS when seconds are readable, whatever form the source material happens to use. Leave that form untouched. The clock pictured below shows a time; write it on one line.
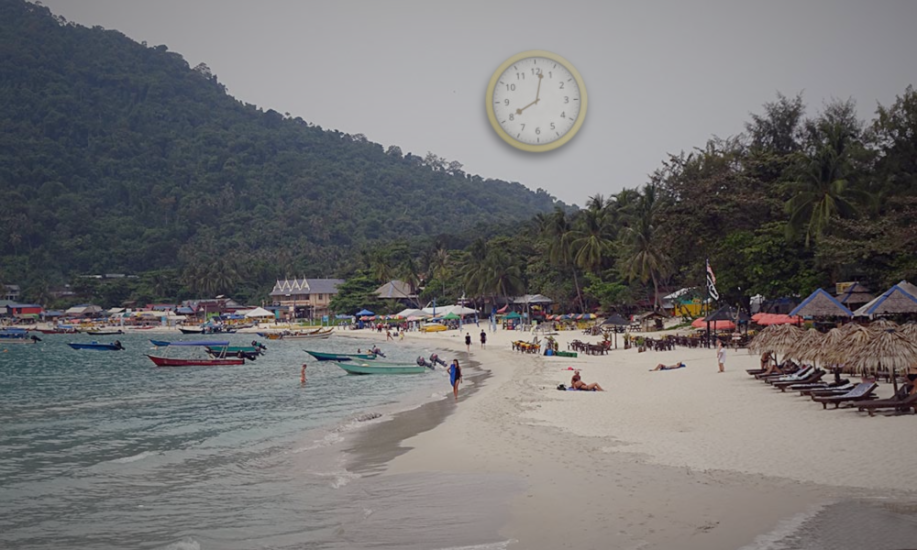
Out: **8:02**
